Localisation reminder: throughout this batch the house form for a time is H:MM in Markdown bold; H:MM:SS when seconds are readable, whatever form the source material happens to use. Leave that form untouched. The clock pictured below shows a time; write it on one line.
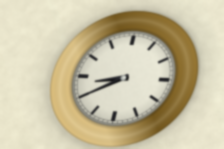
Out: **8:40**
